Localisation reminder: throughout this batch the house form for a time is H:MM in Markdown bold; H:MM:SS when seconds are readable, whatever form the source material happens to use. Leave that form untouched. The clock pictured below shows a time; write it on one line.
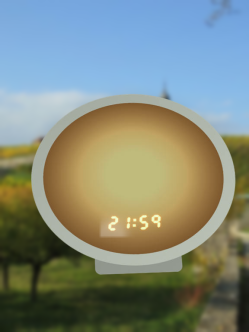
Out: **21:59**
